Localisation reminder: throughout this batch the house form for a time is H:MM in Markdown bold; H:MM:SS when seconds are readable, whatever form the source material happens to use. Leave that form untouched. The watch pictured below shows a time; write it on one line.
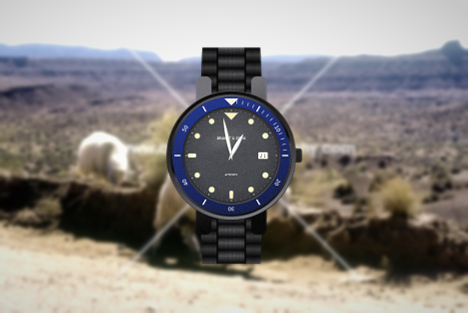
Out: **12:58**
